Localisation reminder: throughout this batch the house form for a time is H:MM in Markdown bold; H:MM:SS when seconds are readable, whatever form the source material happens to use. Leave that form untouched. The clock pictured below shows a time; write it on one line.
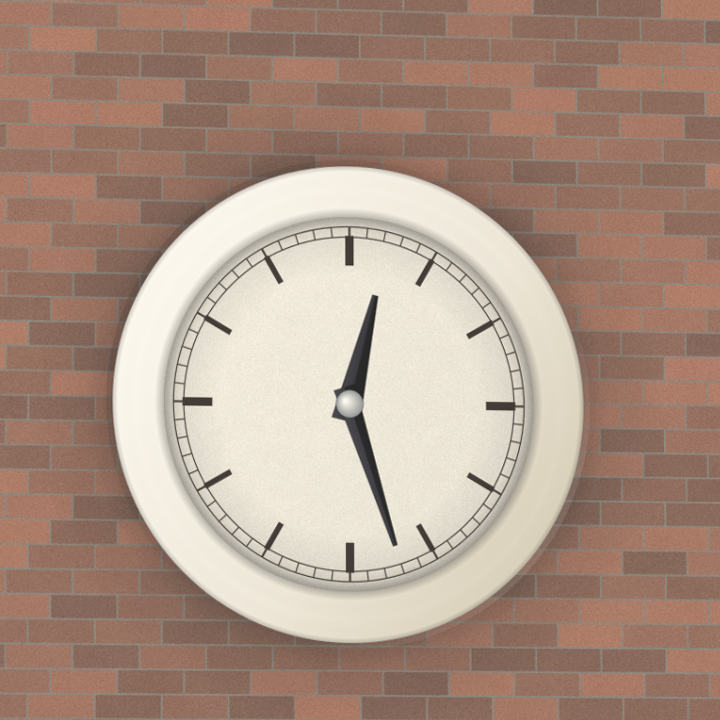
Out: **12:27**
